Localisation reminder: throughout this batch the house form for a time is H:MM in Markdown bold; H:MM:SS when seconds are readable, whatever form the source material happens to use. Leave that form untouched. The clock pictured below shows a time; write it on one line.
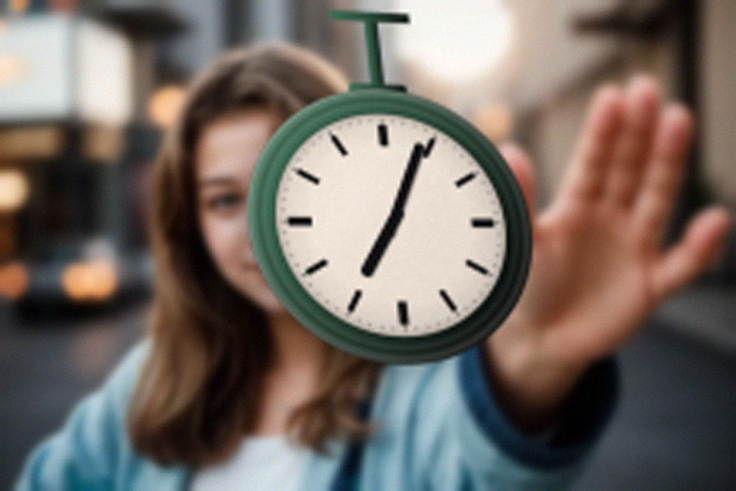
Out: **7:04**
